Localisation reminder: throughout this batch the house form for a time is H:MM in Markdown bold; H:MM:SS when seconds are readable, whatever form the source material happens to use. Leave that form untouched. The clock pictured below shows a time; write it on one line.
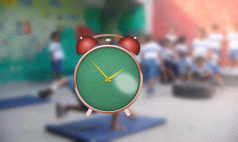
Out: **1:53**
